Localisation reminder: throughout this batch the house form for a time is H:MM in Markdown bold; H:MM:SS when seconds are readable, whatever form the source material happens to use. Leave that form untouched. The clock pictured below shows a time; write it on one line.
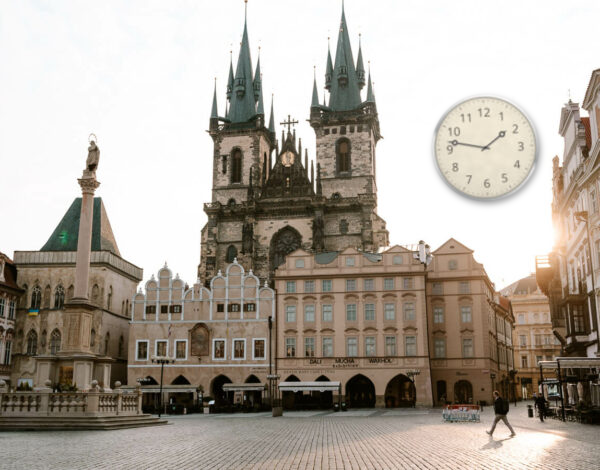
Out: **1:47**
